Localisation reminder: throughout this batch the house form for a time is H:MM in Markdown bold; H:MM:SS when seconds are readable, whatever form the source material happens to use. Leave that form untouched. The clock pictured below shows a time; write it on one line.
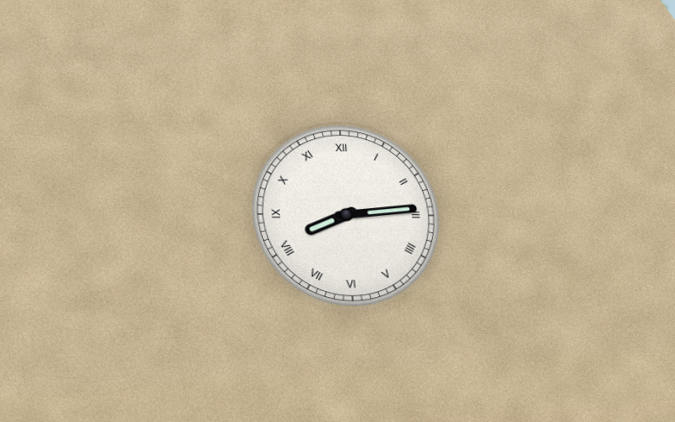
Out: **8:14**
